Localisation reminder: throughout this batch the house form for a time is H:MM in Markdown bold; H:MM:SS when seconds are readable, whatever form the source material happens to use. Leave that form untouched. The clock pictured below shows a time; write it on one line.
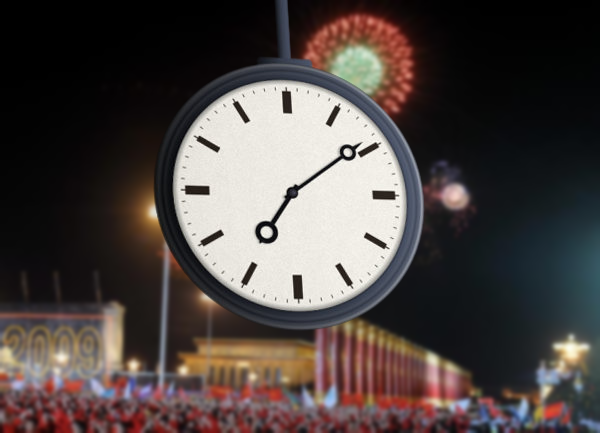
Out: **7:09**
